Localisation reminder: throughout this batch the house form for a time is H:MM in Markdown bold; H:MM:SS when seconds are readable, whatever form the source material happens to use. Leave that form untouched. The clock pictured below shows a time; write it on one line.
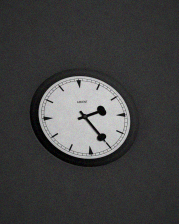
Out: **2:25**
